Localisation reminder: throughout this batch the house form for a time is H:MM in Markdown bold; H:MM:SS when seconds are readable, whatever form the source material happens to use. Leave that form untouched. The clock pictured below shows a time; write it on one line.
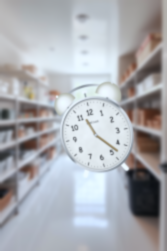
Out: **11:23**
